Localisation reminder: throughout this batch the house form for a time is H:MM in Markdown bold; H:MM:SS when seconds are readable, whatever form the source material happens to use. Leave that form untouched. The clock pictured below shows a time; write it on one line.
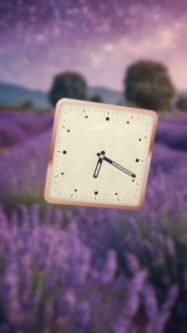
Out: **6:19**
